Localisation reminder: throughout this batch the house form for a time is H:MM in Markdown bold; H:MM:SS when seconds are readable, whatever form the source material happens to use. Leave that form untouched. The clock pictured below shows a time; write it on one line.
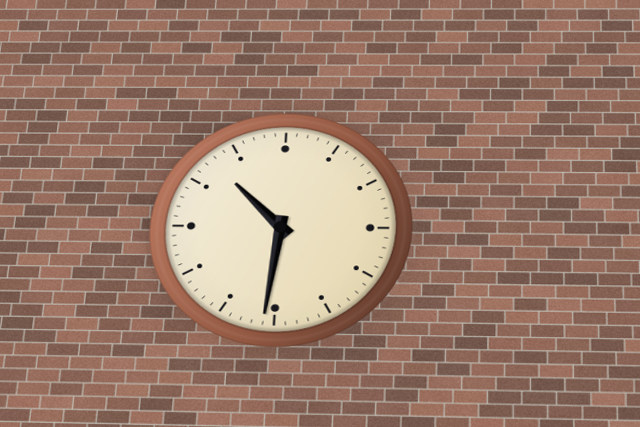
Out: **10:31**
